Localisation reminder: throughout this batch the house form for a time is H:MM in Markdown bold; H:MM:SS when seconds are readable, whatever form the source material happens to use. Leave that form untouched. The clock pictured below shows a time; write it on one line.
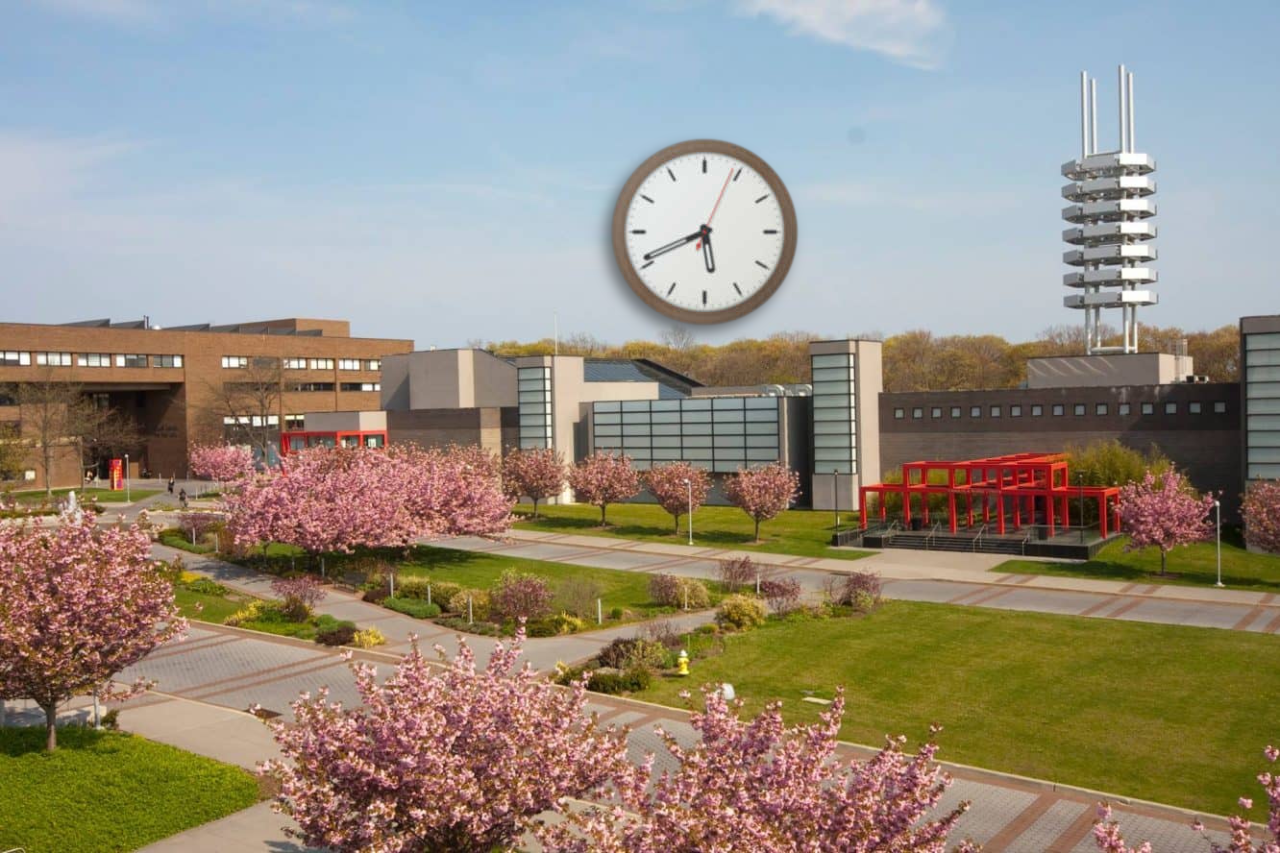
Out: **5:41:04**
